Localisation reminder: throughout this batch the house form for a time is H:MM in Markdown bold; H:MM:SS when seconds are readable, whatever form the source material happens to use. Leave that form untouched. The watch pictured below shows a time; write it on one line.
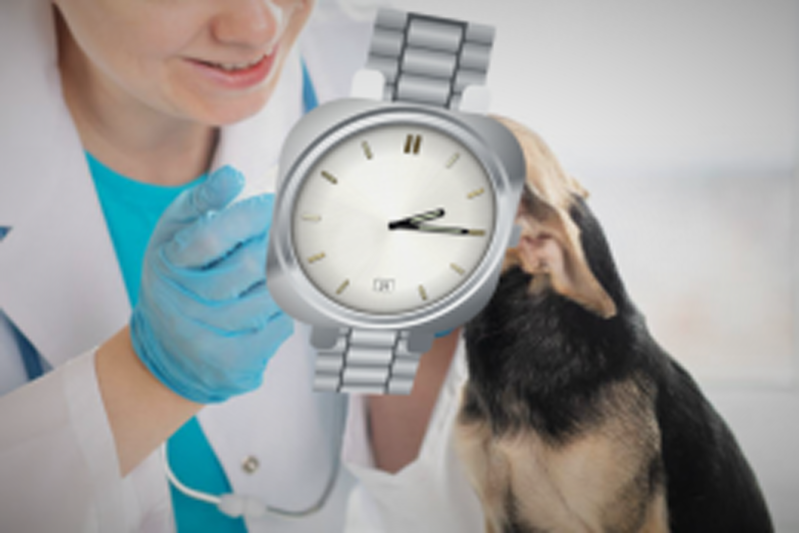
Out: **2:15**
